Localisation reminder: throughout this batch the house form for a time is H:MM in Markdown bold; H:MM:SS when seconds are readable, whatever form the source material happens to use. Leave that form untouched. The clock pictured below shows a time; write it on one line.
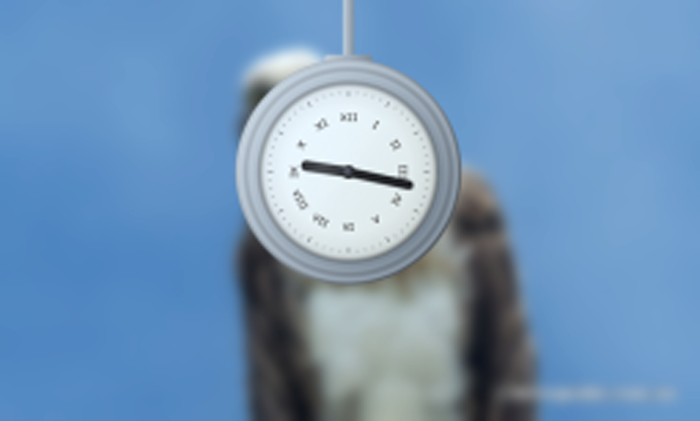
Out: **9:17**
